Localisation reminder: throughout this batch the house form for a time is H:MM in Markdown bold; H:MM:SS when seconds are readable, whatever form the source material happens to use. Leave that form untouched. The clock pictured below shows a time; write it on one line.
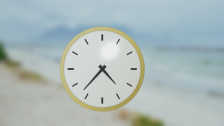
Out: **4:37**
